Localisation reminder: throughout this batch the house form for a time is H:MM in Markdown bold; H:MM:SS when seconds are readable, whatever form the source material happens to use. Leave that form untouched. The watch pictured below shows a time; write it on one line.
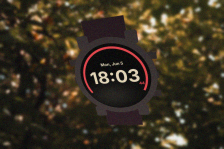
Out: **18:03**
